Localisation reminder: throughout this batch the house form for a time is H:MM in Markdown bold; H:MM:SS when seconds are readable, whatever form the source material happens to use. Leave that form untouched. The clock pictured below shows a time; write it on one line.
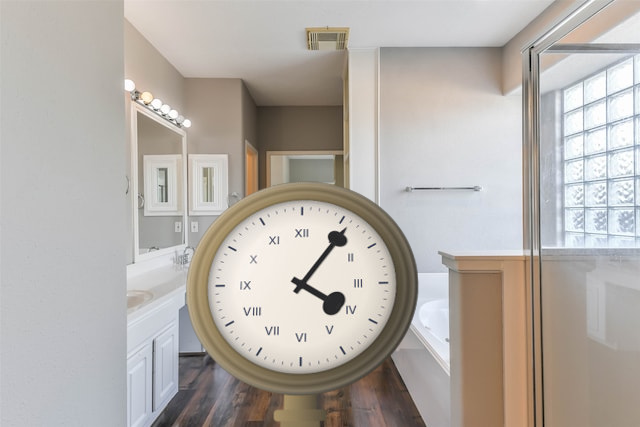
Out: **4:06**
